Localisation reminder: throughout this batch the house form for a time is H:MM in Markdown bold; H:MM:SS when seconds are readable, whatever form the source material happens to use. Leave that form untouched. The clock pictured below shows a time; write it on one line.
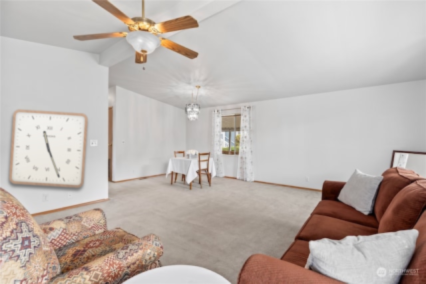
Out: **11:26**
